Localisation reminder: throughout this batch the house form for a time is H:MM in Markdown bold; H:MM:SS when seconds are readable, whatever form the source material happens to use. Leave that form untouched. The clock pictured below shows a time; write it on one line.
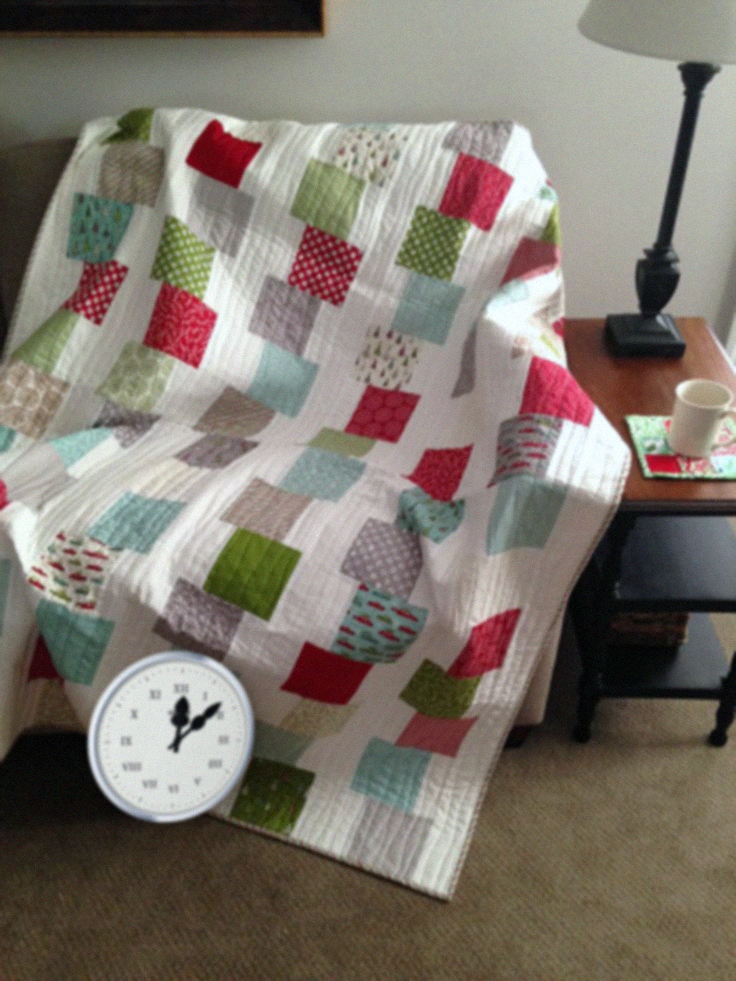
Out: **12:08**
